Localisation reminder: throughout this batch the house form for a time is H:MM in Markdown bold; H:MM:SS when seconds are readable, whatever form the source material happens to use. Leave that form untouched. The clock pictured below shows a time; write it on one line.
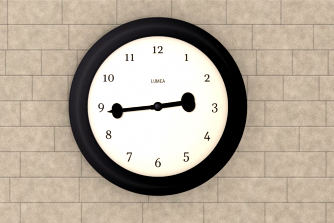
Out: **2:44**
